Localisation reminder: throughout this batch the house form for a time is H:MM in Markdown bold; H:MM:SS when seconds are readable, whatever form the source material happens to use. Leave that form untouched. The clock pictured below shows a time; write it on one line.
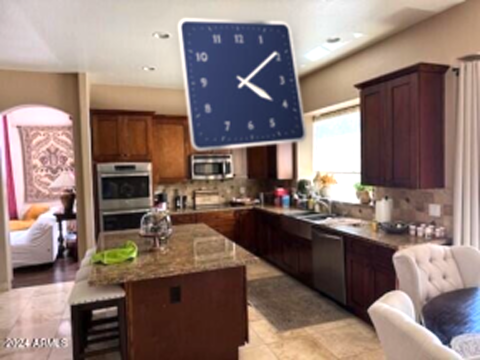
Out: **4:09**
